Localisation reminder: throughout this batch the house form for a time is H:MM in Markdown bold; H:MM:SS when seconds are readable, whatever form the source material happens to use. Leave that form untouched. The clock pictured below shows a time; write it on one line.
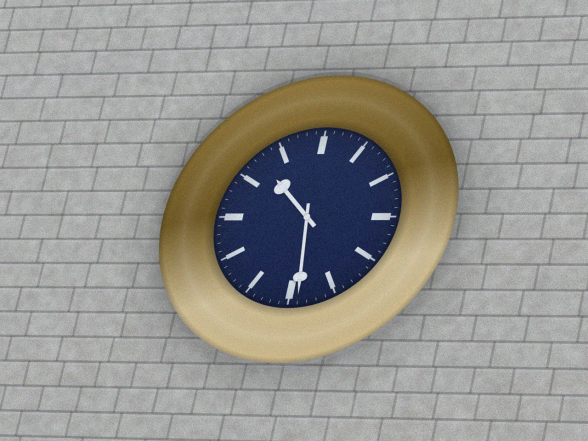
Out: **10:29**
